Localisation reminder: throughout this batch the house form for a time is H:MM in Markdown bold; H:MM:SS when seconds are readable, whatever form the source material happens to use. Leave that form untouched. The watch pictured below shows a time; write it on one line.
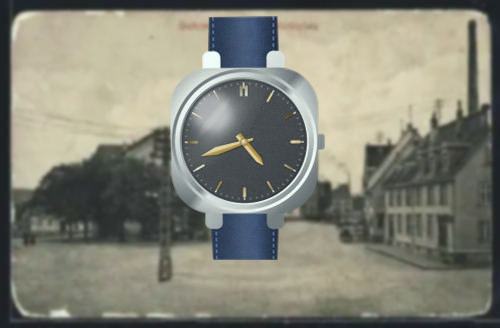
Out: **4:42**
